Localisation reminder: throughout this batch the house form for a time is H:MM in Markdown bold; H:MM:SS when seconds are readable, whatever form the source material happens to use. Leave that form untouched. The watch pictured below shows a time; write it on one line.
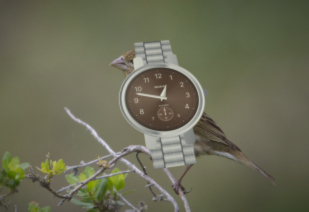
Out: **12:48**
